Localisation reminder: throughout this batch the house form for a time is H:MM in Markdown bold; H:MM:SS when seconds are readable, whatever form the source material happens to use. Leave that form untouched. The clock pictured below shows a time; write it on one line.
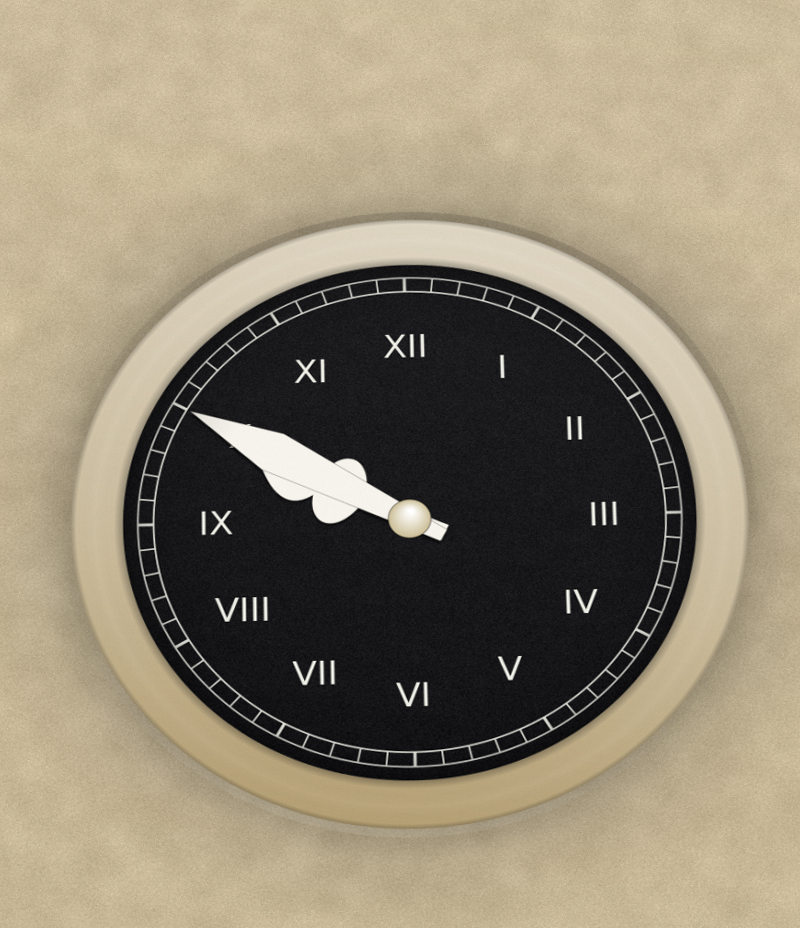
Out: **9:50**
